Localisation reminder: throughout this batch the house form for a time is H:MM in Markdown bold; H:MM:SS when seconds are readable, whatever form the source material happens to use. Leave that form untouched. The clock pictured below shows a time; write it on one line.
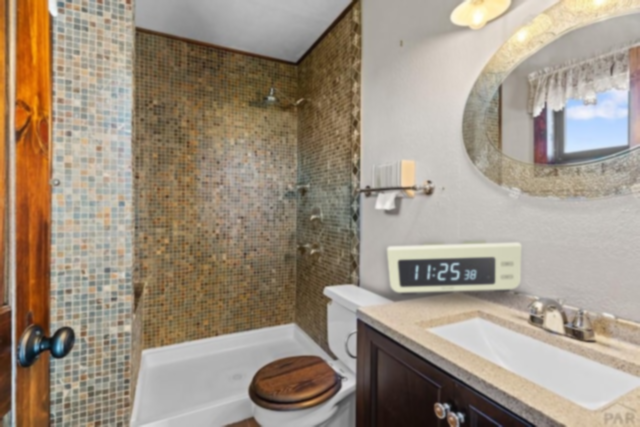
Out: **11:25**
